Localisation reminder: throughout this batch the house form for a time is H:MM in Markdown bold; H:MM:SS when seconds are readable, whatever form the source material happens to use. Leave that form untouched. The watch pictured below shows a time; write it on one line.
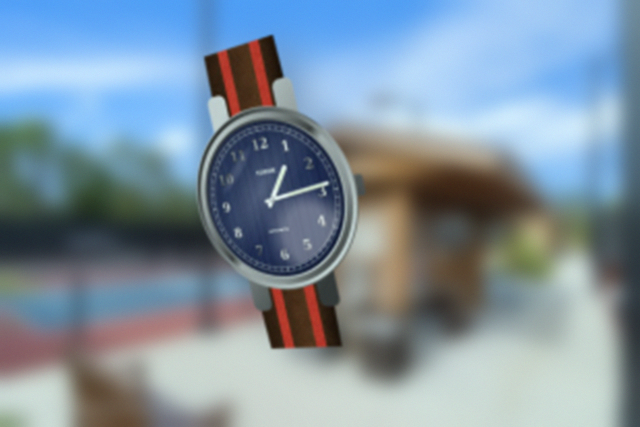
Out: **1:14**
